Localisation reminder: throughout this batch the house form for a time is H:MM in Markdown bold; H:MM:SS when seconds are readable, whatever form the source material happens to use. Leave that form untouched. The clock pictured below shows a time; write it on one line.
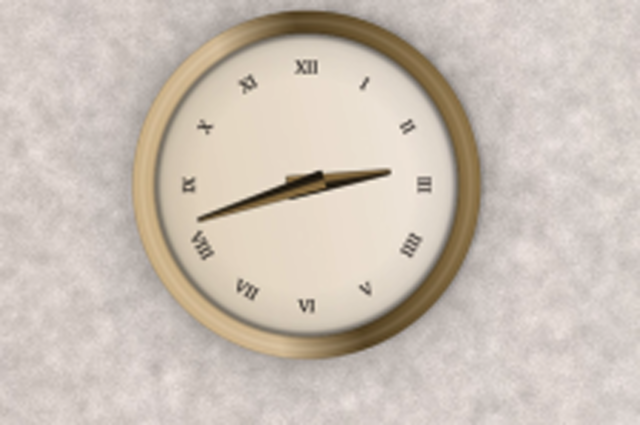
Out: **2:42**
